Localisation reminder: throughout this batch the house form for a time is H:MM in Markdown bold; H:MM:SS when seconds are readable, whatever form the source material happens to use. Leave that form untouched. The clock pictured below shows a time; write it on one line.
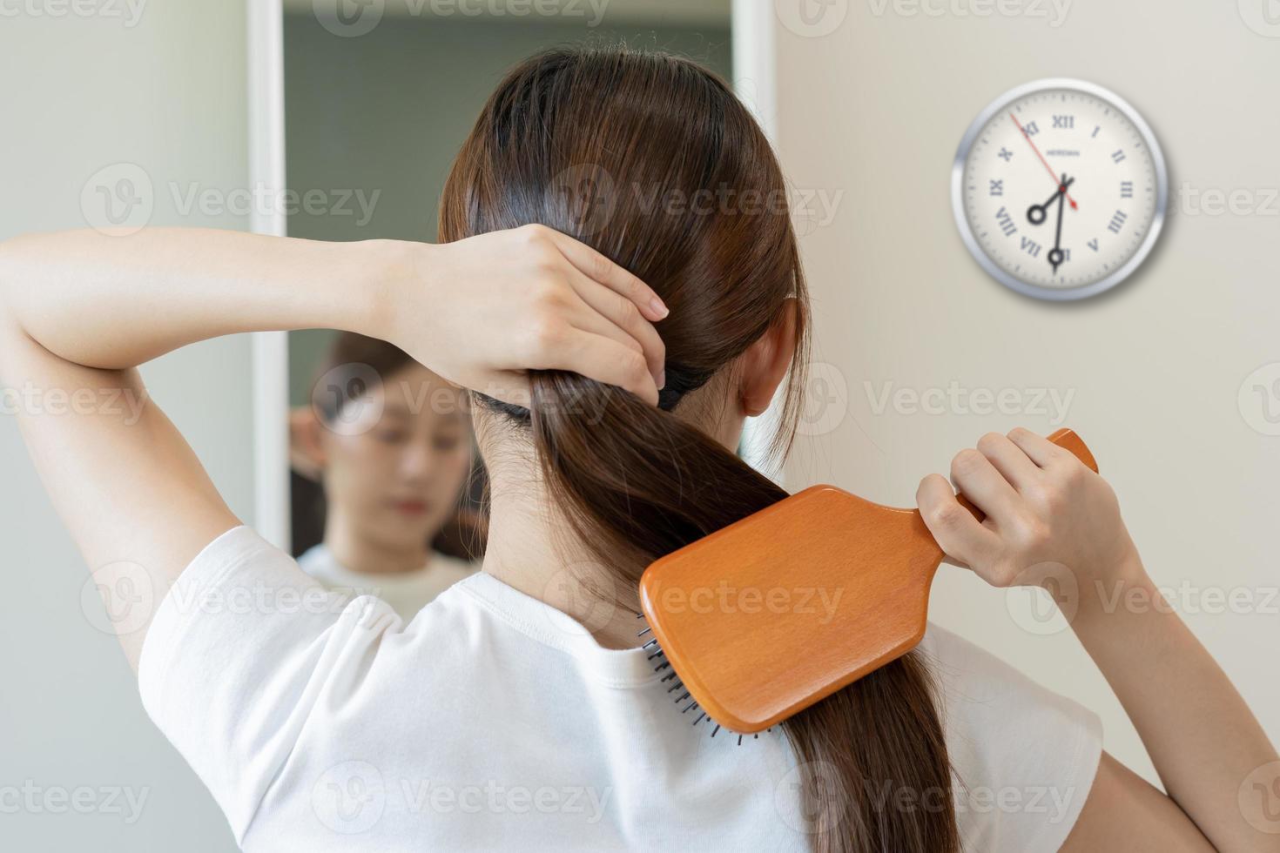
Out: **7:30:54**
